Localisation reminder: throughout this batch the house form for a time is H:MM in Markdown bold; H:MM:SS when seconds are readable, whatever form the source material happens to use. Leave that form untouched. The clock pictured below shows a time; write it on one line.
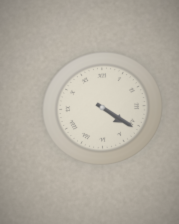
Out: **4:21**
